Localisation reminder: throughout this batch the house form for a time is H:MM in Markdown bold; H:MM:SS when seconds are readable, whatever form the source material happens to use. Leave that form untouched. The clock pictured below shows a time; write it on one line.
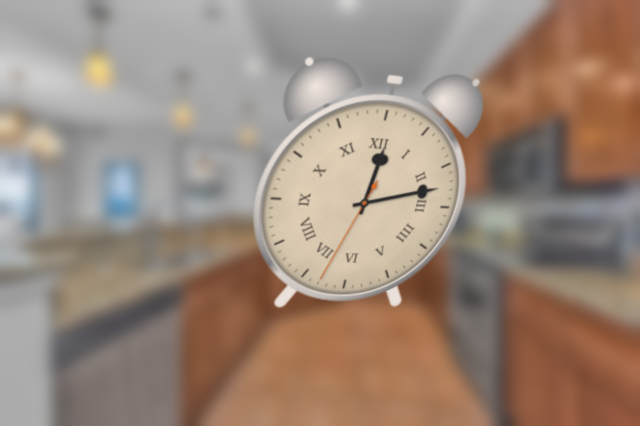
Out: **12:12:33**
